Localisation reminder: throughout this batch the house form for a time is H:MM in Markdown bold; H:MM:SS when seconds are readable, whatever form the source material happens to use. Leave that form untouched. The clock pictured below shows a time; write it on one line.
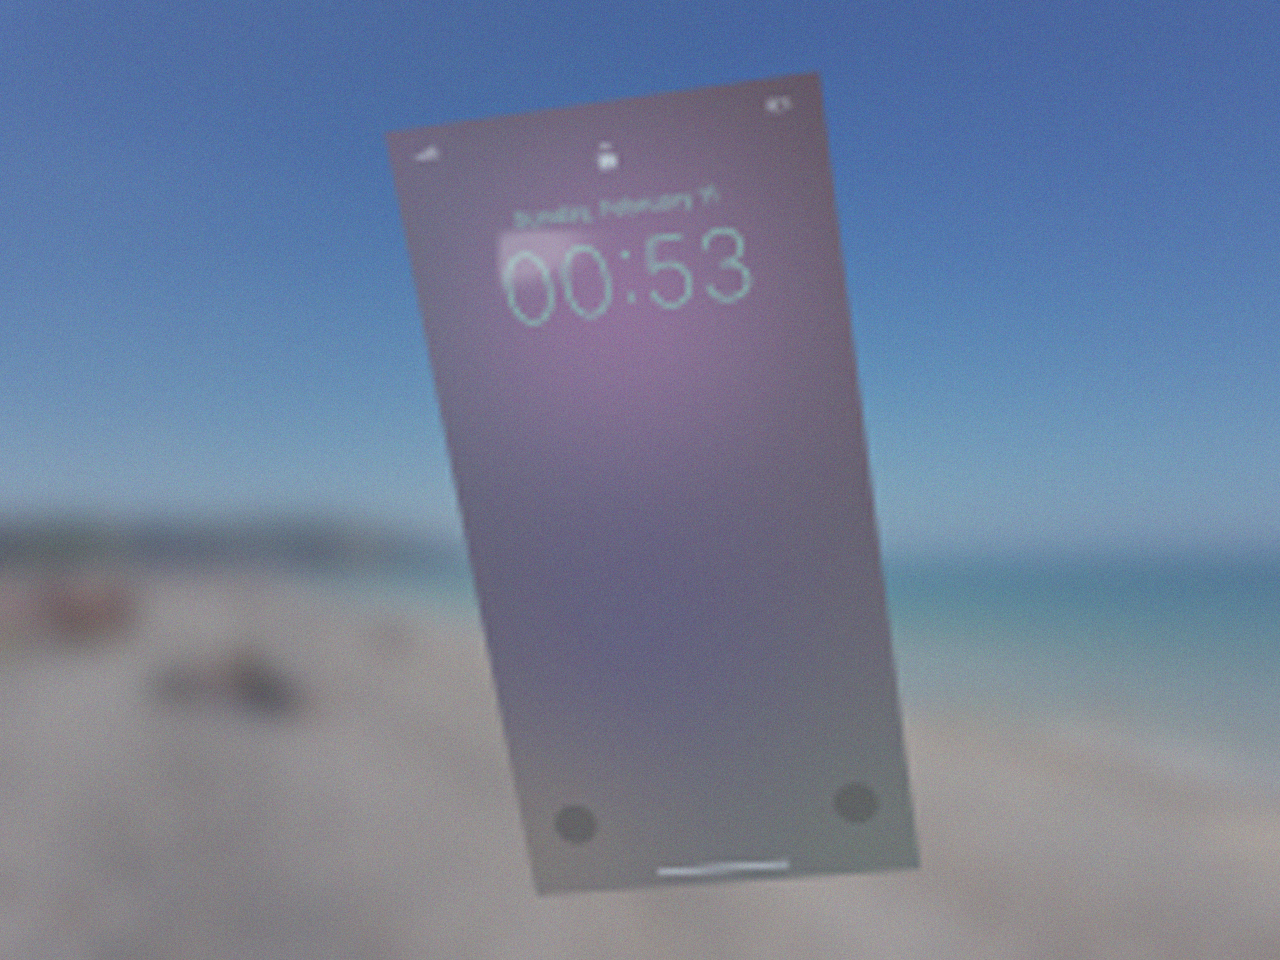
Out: **0:53**
